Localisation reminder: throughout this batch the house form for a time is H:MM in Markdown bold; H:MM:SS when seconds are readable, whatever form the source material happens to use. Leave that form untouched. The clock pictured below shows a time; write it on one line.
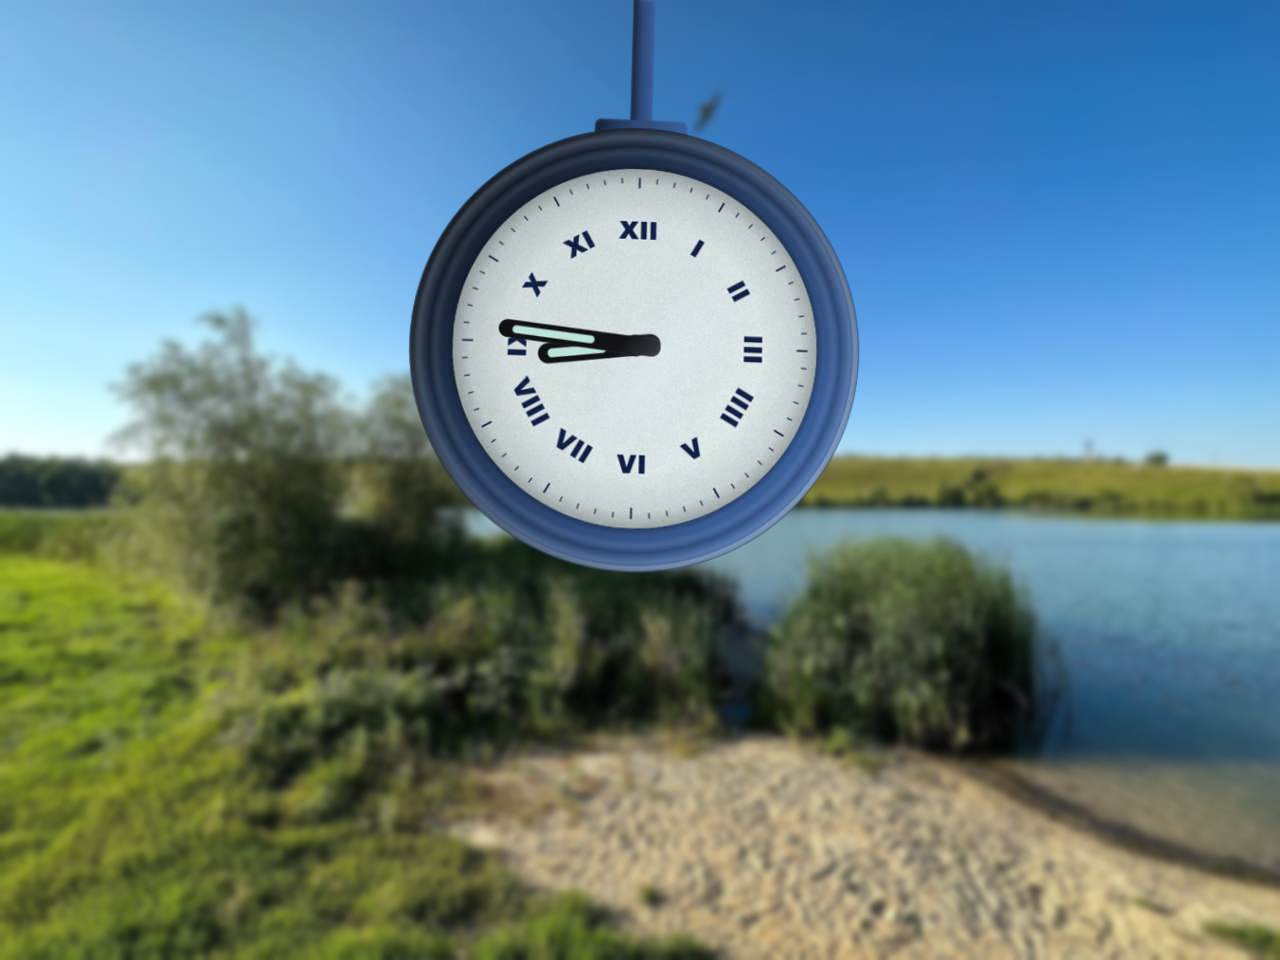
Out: **8:46**
